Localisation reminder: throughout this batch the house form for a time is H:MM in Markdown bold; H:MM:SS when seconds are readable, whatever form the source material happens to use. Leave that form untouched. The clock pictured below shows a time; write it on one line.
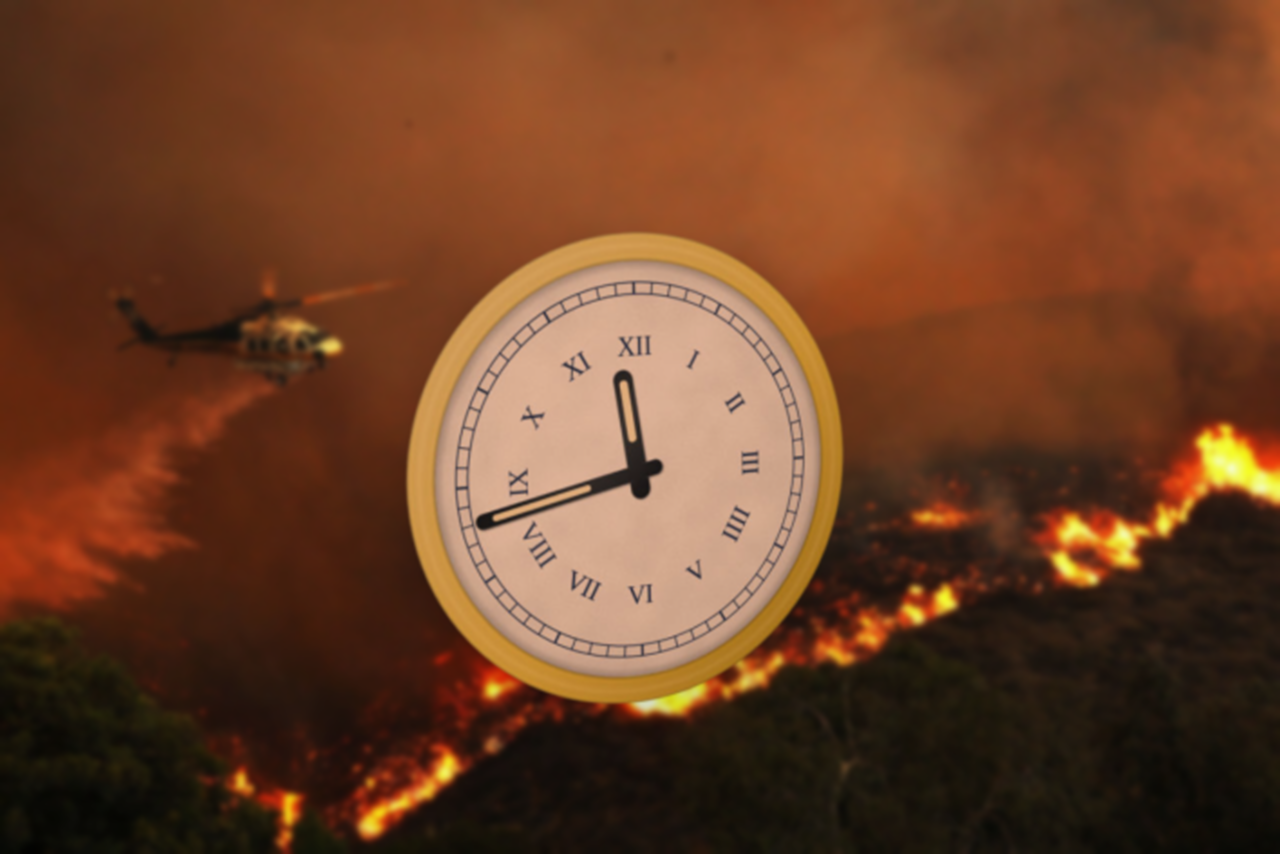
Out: **11:43**
